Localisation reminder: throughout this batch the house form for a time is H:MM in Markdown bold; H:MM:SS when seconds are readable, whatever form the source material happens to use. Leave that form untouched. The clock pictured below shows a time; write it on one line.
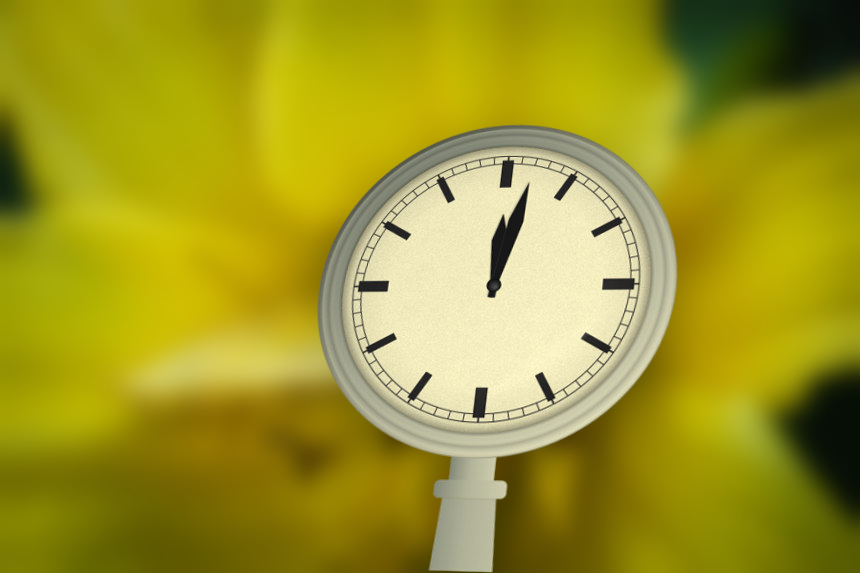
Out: **12:02**
